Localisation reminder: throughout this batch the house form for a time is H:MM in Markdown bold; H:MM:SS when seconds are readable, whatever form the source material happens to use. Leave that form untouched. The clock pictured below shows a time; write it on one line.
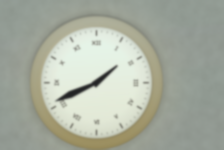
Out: **1:41**
